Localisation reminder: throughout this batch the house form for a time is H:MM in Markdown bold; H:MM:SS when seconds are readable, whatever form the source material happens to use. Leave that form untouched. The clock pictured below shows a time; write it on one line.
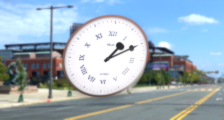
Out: **1:10**
